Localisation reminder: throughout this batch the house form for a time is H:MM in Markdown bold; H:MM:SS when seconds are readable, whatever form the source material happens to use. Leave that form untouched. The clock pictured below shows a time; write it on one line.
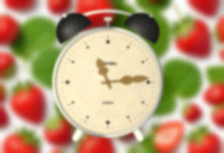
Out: **11:14**
